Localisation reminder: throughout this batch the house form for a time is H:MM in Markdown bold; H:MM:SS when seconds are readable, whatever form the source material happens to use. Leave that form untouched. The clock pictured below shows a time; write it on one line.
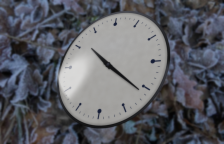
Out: **10:21**
